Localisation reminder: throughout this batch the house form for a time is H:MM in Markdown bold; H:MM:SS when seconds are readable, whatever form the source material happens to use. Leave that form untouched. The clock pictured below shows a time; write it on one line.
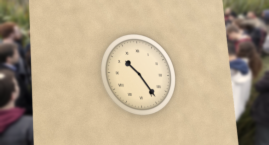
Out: **10:24**
